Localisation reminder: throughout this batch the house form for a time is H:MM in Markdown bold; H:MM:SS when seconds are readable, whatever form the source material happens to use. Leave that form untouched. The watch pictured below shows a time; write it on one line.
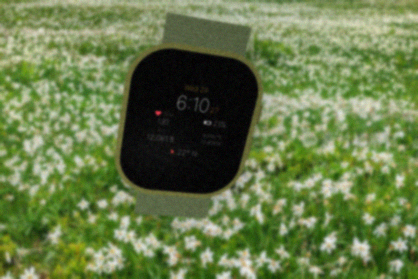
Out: **6:10**
